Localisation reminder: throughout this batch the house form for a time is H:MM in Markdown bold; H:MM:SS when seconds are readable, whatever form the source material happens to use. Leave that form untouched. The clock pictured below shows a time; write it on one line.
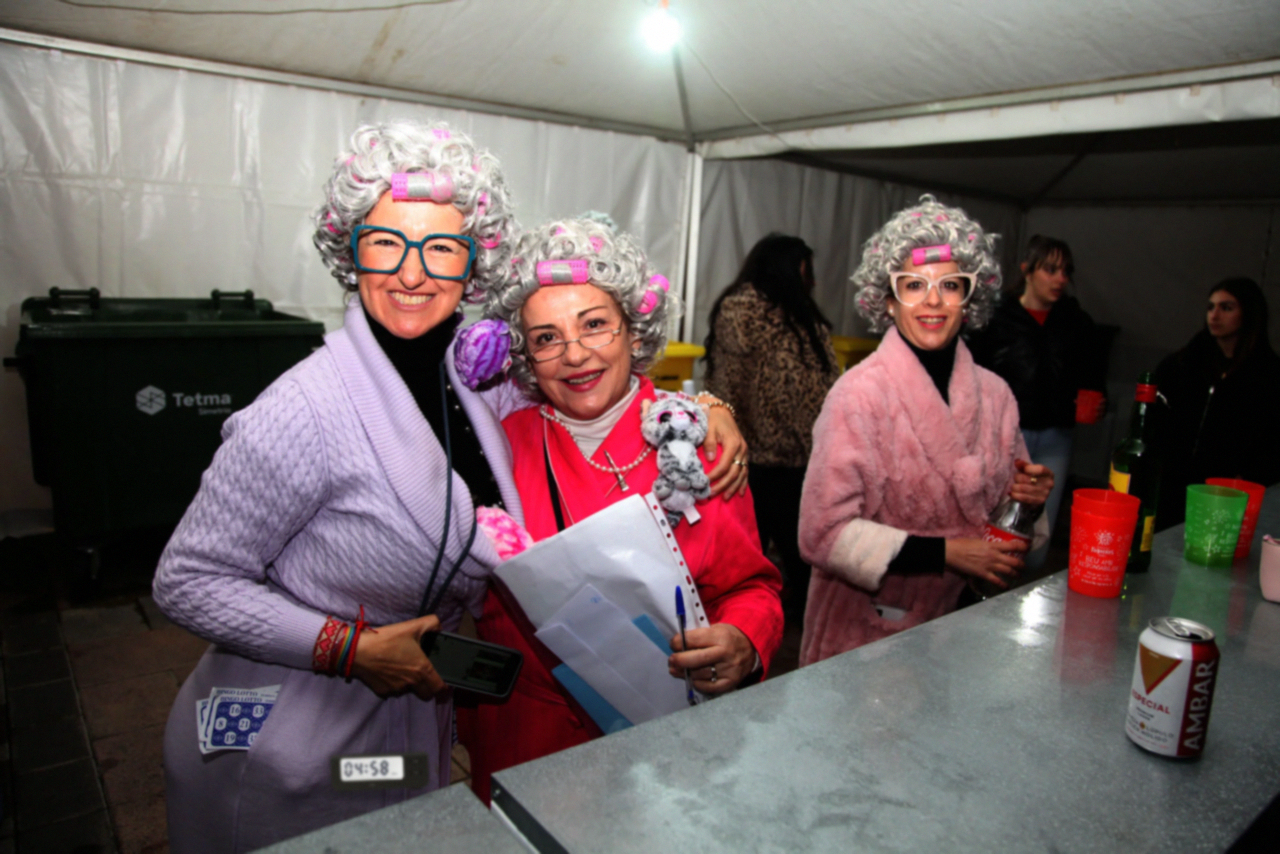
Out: **4:58**
